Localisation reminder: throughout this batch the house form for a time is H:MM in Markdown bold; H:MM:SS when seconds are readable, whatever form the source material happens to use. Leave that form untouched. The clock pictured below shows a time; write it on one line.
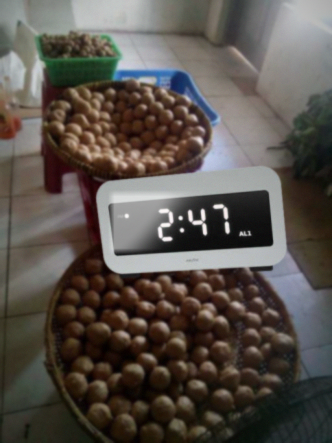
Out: **2:47**
